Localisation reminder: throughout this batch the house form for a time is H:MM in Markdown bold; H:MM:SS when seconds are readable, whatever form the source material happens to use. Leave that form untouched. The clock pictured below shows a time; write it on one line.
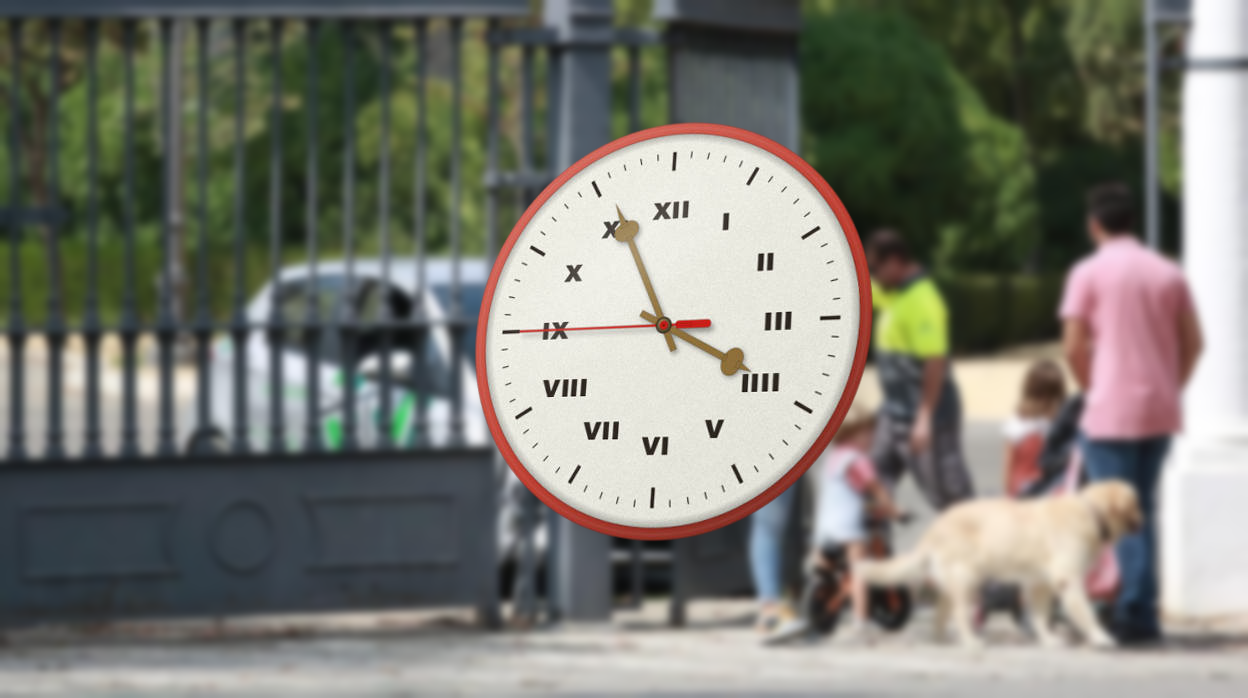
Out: **3:55:45**
